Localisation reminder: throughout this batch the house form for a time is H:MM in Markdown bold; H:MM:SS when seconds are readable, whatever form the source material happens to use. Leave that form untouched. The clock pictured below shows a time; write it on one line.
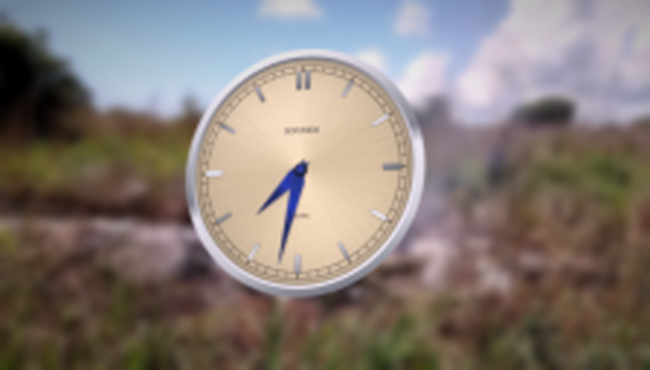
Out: **7:32**
